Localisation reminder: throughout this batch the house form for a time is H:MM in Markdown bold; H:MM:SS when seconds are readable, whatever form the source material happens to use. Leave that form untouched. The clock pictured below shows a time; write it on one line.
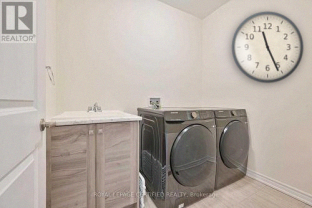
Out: **11:26**
